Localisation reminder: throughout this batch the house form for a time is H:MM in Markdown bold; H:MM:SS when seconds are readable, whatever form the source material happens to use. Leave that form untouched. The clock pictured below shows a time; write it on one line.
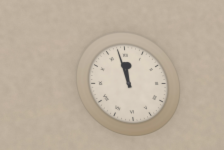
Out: **11:58**
